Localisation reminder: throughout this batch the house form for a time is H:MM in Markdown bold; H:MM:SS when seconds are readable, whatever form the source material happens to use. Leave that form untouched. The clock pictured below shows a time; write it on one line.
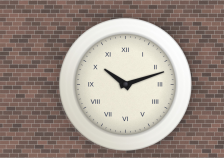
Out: **10:12**
